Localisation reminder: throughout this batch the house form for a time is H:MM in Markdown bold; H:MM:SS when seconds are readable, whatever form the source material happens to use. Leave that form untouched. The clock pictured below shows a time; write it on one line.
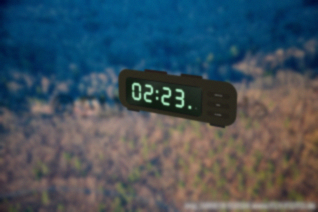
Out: **2:23**
